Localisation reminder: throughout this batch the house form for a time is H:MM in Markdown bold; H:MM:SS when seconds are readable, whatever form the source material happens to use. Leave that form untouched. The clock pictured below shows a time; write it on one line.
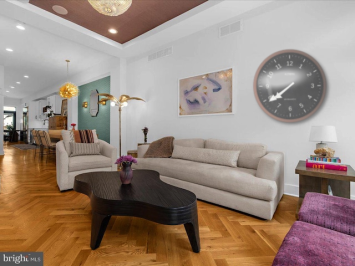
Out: **7:39**
